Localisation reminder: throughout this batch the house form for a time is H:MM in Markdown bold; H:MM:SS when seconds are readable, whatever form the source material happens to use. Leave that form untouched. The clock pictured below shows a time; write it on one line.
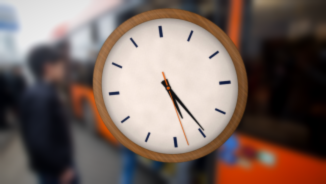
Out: **5:24:28**
